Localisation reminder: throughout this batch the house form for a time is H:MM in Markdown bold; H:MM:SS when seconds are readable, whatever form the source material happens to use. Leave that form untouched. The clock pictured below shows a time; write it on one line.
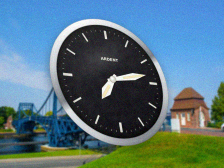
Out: **7:13**
